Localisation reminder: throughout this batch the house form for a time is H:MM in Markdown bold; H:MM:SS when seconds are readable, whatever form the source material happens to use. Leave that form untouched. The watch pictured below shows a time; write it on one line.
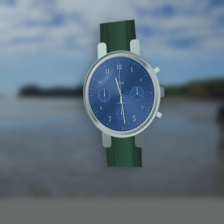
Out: **11:29**
